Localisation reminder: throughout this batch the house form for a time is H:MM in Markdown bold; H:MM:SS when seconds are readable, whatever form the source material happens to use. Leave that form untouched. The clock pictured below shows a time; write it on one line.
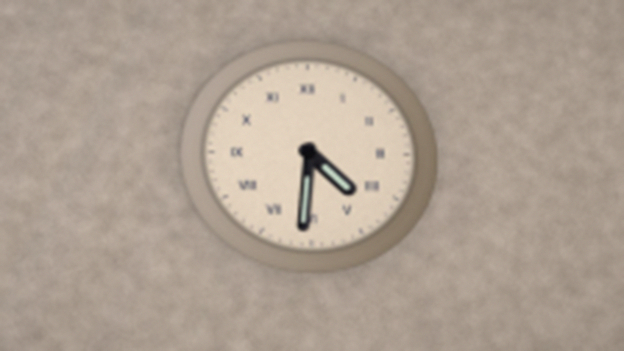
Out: **4:31**
